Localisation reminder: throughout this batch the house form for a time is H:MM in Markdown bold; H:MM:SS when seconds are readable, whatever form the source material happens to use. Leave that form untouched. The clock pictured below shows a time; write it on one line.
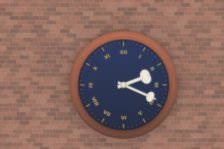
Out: **2:19**
